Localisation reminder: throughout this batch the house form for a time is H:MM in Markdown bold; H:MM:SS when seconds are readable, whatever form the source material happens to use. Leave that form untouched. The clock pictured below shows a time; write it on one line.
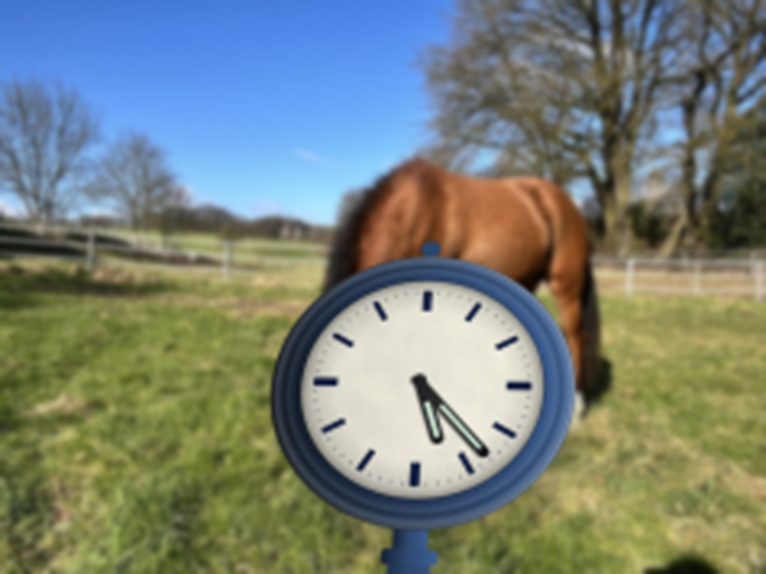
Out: **5:23**
